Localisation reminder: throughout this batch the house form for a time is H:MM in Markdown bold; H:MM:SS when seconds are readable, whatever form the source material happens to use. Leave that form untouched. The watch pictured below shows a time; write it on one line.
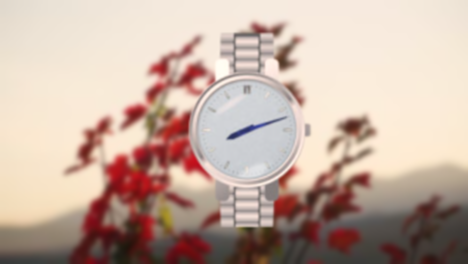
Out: **8:12**
